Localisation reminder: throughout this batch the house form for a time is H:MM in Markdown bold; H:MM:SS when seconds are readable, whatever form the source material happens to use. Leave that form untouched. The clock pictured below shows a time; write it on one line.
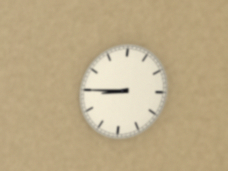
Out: **8:45**
